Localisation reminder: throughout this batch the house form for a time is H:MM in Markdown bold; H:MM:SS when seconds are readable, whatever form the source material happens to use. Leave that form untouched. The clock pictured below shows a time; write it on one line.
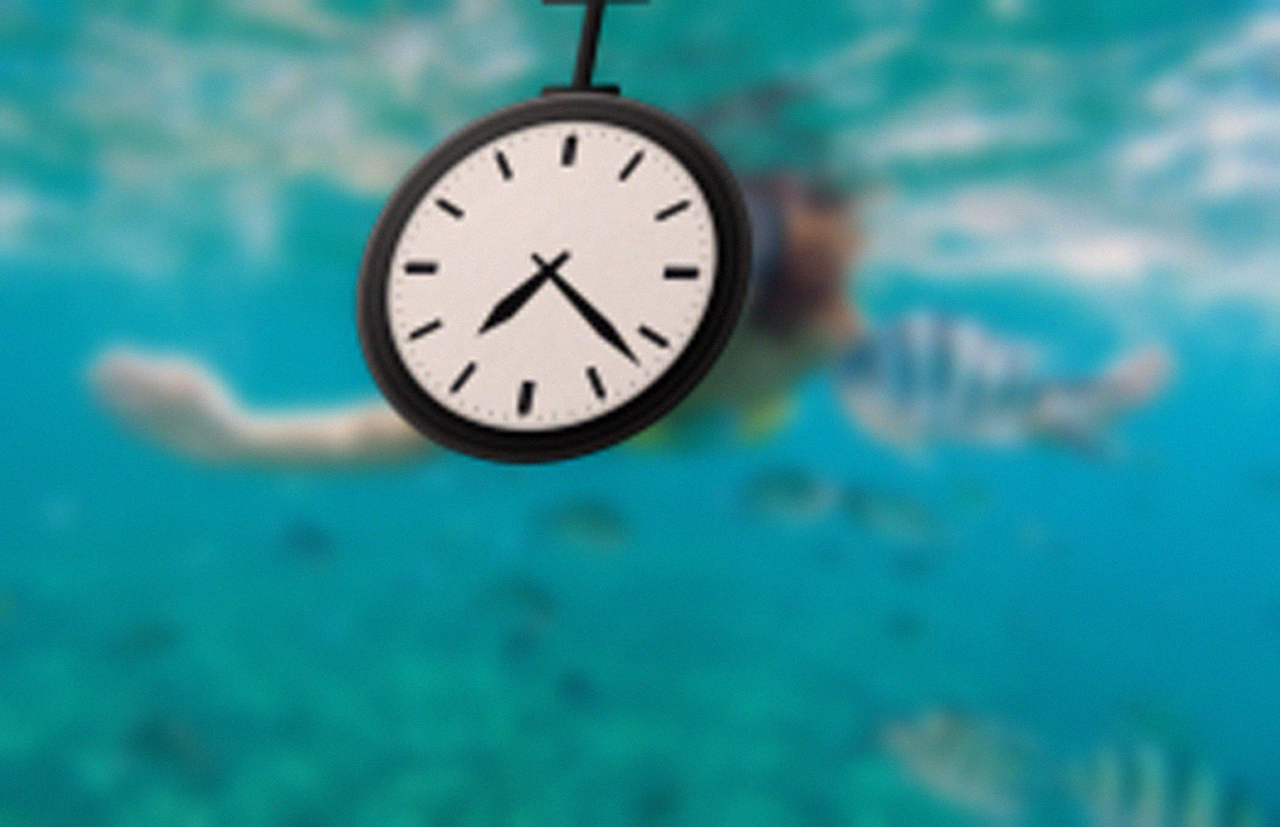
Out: **7:22**
